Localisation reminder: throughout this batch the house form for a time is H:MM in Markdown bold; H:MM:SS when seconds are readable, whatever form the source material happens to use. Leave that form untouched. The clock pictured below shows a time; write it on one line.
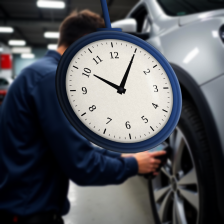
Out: **10:05**
